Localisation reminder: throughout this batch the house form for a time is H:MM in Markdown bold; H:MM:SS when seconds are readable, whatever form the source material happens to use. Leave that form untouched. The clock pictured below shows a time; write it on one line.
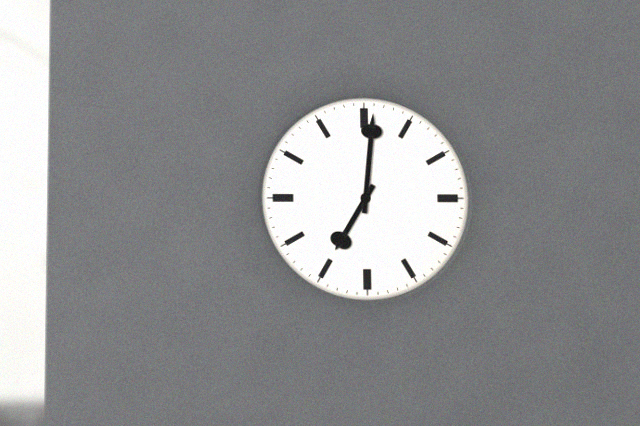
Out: **7:01**
